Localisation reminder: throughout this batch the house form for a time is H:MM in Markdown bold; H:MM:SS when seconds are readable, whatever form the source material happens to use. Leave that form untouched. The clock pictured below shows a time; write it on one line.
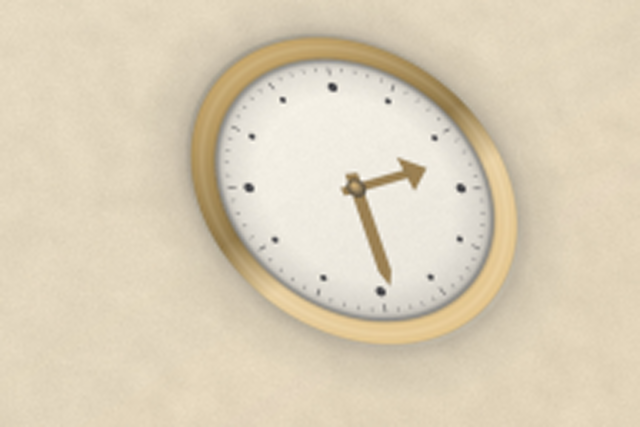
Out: **2:29**
